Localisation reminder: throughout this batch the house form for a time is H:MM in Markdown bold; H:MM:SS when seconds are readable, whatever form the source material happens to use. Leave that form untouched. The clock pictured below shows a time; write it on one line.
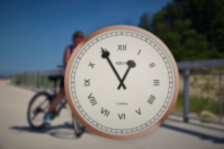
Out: **12:55**
